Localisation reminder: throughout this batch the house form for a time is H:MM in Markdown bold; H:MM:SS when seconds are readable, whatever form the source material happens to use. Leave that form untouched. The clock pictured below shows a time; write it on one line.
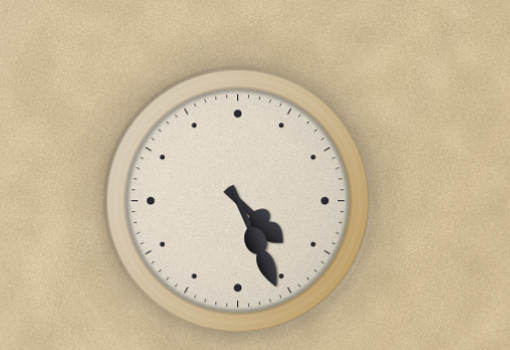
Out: **4:26**
